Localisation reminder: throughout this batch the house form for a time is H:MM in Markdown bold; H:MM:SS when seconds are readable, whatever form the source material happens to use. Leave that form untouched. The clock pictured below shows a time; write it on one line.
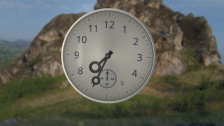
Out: **7:34**
